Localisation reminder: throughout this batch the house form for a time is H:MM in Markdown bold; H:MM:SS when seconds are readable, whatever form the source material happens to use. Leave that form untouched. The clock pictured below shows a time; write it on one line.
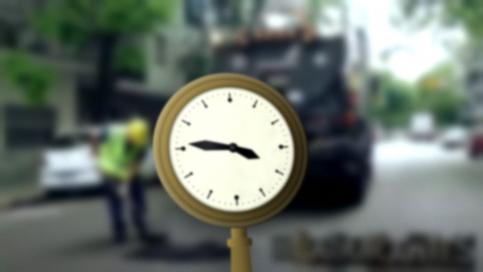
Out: **3:46**
